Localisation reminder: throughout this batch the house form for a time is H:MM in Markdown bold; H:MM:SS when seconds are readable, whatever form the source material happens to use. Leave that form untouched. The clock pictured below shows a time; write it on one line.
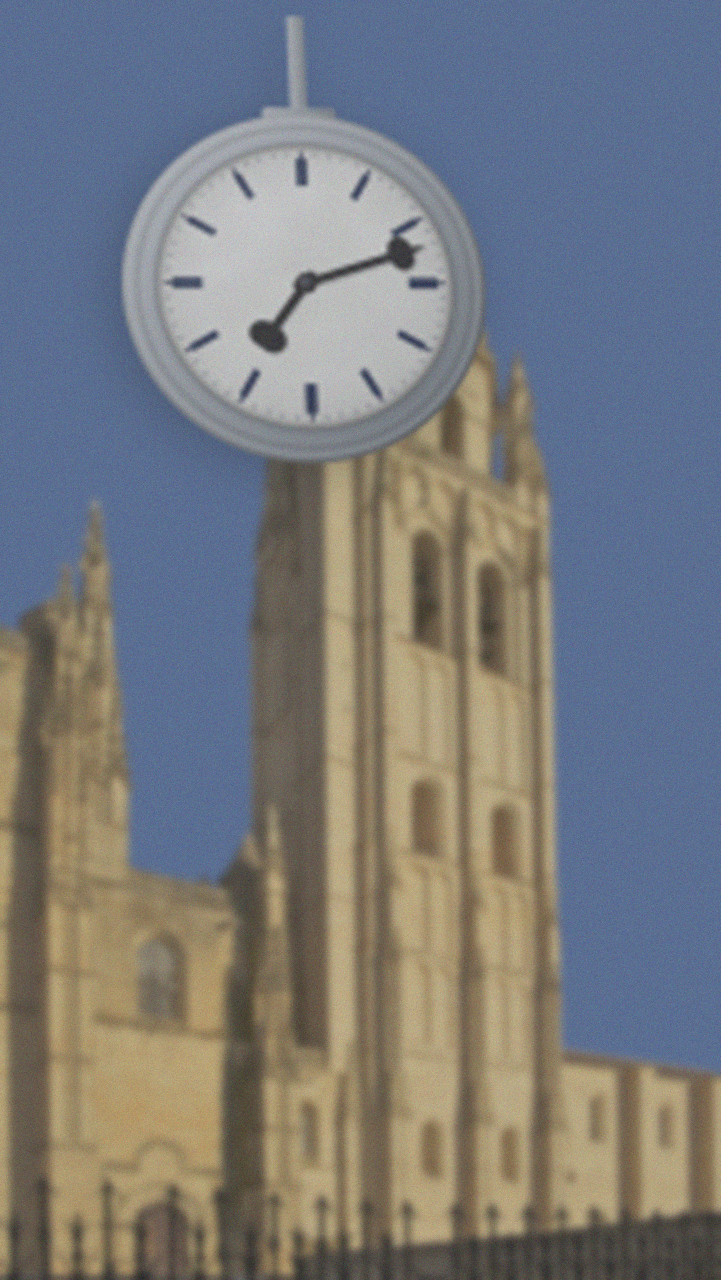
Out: **7:12**
